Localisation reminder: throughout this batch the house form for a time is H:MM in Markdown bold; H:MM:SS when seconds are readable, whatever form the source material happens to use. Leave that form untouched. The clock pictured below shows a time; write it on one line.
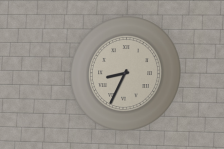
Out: **8:34**
